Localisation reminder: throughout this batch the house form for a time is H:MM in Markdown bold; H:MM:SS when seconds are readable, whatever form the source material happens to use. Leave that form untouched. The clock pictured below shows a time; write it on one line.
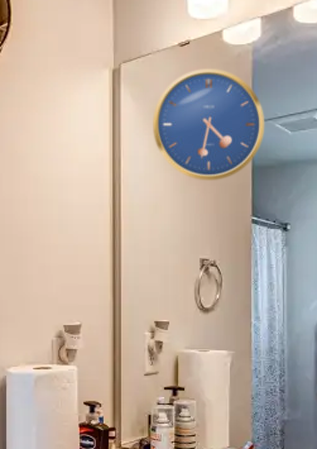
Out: **4:32**
